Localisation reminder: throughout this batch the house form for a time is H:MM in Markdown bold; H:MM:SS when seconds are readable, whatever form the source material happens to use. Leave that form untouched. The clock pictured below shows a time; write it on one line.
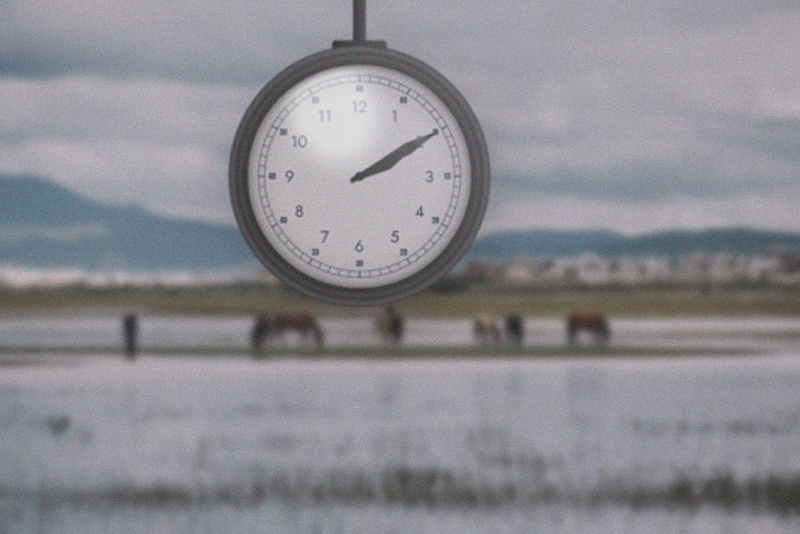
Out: **2:10**
